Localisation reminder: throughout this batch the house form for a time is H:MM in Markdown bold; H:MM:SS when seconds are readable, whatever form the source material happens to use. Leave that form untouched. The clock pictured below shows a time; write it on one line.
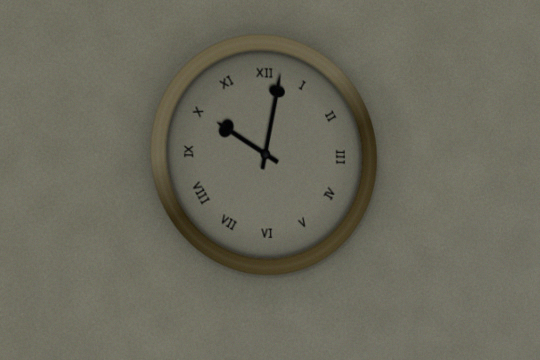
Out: **10:02**
